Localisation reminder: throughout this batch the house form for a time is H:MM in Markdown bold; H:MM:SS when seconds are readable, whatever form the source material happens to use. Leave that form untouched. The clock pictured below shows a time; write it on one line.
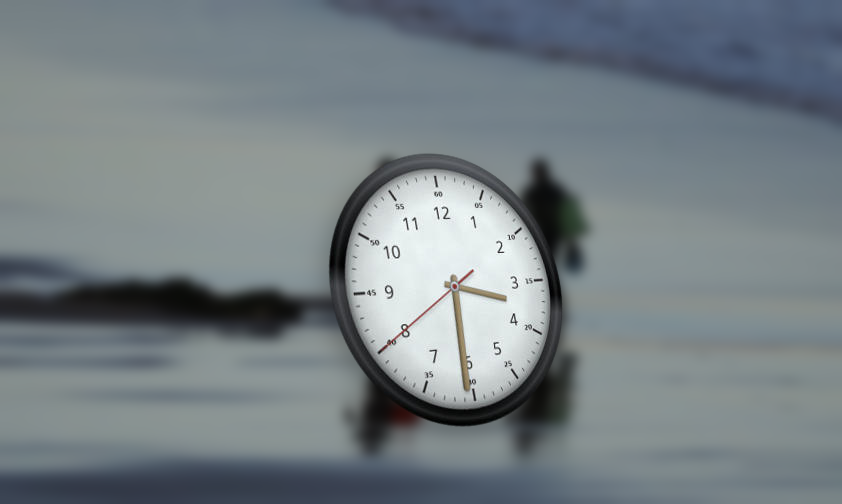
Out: **3:30:40**
